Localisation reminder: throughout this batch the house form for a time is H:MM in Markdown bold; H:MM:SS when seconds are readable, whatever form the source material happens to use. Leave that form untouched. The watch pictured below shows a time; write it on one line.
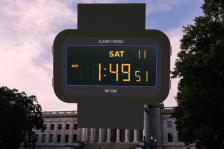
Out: **1:49:51**
